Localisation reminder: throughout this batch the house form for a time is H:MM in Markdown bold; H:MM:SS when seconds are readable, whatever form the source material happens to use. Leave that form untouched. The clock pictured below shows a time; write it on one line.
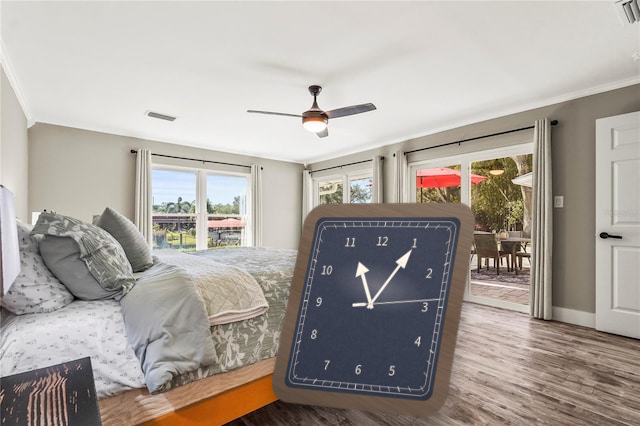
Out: **11:05:14**
